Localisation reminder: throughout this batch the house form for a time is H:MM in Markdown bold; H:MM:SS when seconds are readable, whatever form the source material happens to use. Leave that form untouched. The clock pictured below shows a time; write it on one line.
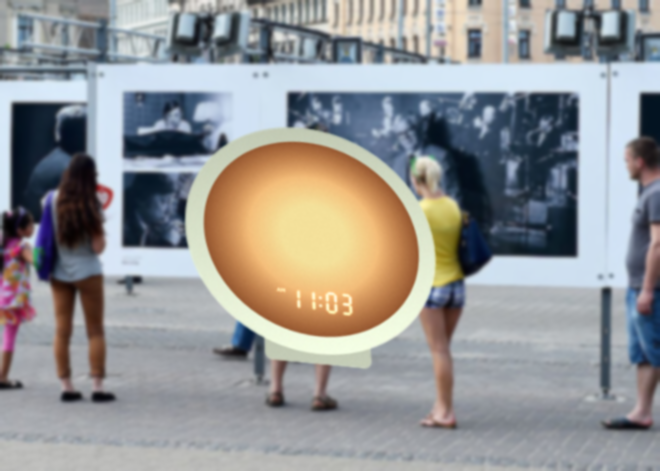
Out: **11:03**
